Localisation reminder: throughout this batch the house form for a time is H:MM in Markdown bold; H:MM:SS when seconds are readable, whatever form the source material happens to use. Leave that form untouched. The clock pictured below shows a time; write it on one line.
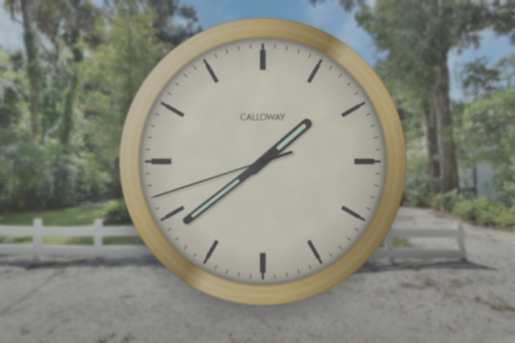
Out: **1:38:42**
